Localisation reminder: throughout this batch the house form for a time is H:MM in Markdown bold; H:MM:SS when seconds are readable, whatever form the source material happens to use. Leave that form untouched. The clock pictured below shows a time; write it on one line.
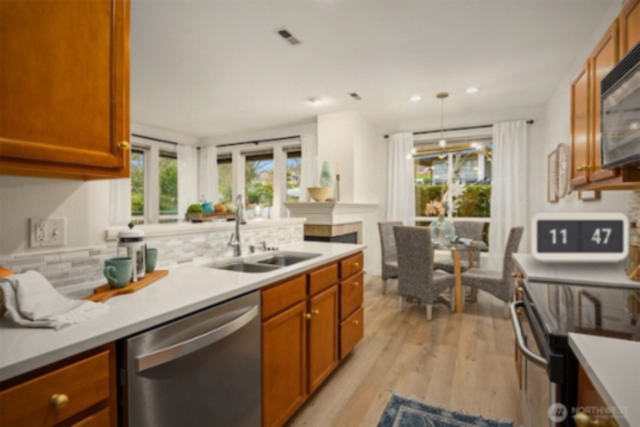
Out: **11:47**
